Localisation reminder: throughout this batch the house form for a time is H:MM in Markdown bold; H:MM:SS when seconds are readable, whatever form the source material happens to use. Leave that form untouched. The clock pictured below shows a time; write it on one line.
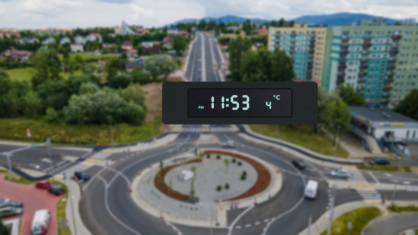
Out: **11:53**
